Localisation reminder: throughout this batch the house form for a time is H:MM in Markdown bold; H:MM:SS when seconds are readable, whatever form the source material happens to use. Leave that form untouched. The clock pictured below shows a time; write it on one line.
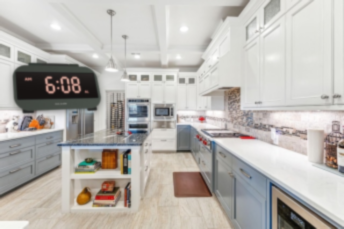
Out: **6:08**
